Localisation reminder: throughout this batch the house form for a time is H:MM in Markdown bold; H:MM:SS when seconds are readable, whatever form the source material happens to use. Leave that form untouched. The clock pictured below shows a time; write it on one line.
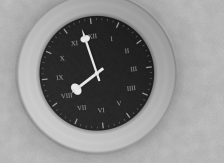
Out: **7:58**
